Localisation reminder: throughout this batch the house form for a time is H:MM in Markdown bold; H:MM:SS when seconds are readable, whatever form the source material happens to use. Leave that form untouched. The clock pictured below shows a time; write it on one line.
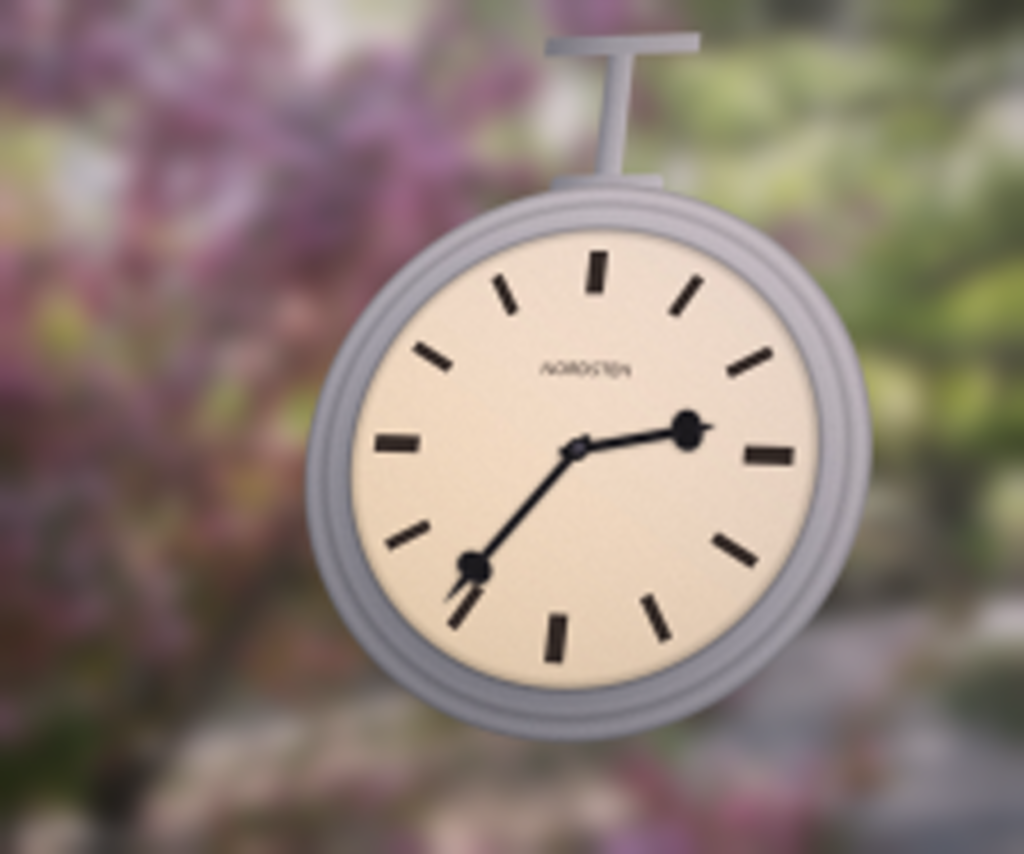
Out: **2:36**
